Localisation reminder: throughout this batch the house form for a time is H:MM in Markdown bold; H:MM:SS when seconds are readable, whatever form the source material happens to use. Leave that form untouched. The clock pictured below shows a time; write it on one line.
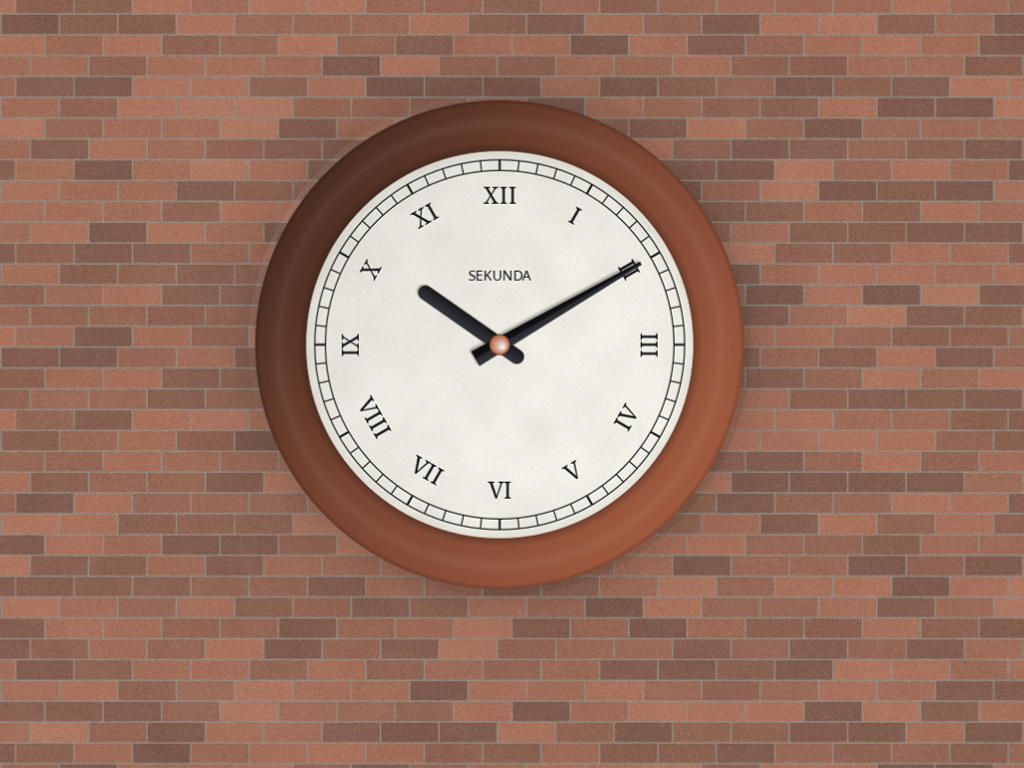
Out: **10:10**
